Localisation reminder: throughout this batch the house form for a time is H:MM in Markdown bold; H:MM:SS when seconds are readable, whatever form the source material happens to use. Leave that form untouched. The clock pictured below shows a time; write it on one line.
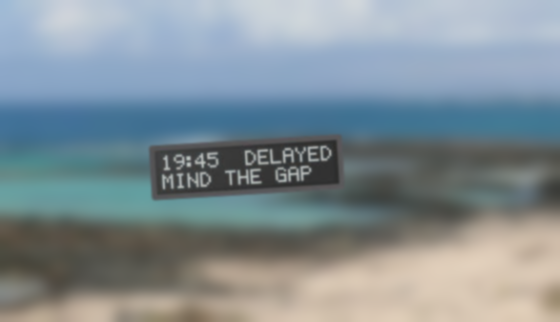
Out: **19:45**
